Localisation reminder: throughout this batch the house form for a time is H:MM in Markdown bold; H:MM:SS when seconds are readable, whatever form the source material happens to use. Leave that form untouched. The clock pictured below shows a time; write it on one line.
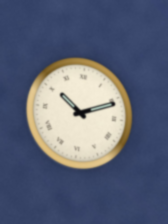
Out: **10:11**
